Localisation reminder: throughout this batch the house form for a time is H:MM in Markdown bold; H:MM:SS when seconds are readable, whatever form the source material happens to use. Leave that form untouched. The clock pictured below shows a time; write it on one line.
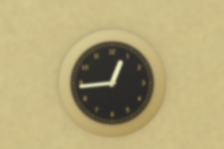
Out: **12:44**
